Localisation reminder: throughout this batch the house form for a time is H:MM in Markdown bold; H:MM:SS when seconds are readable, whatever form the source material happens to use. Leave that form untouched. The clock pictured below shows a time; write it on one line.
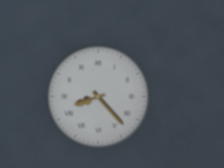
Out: **8:23**
